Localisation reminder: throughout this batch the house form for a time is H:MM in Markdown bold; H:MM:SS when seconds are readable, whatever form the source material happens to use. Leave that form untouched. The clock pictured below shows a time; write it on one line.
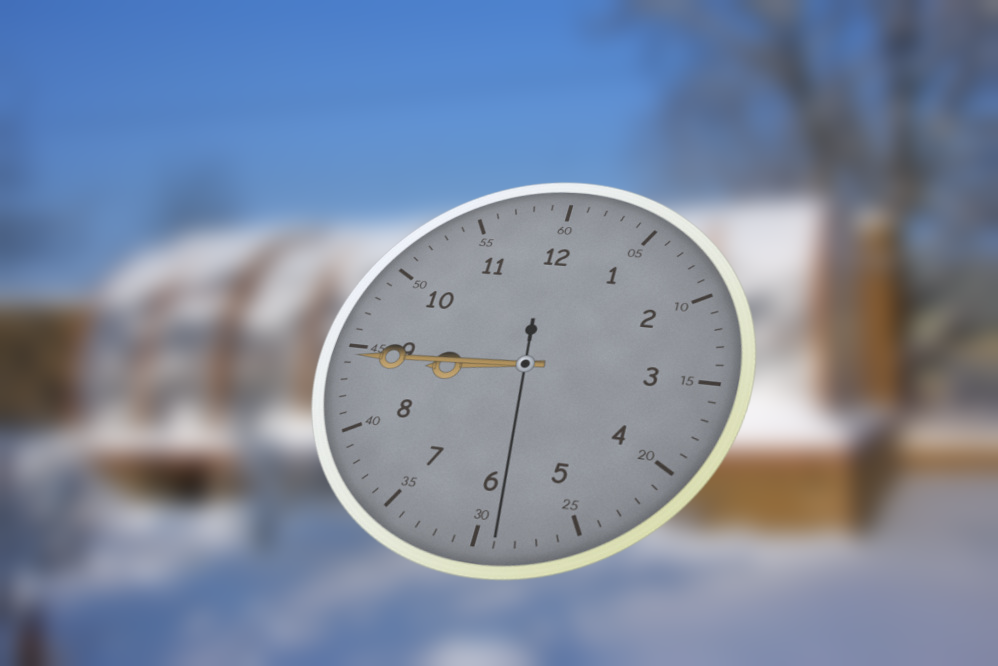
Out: **8:44:29**
